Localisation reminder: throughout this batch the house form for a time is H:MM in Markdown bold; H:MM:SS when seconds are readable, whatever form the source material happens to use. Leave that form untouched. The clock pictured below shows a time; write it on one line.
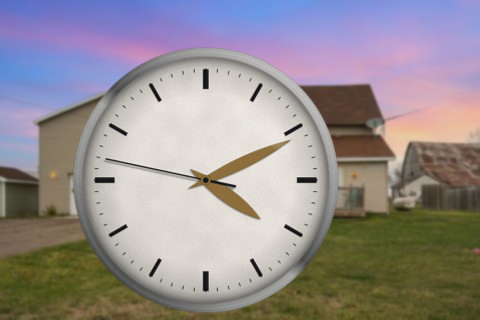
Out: **4:10:47**
